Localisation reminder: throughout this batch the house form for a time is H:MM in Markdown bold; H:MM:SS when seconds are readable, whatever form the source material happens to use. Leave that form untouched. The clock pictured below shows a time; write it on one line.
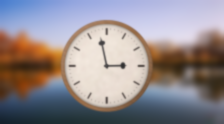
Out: **2:58**
